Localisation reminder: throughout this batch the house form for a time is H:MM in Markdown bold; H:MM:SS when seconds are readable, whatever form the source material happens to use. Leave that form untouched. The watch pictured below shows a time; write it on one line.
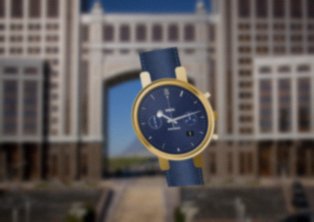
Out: **10:13**
